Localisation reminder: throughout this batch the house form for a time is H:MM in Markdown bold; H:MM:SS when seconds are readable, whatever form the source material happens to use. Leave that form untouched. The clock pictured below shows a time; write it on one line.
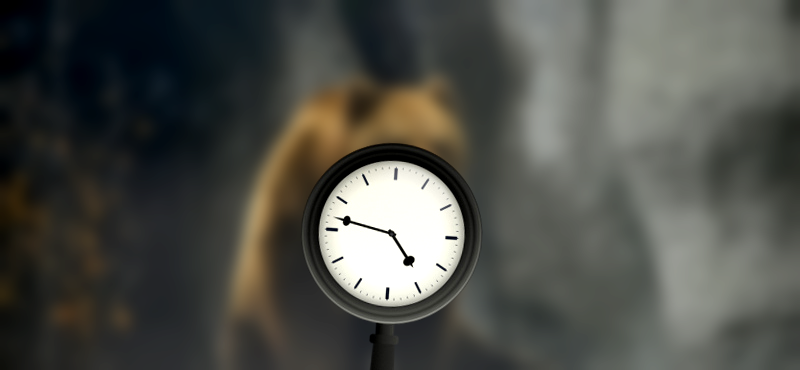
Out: **4:47**
